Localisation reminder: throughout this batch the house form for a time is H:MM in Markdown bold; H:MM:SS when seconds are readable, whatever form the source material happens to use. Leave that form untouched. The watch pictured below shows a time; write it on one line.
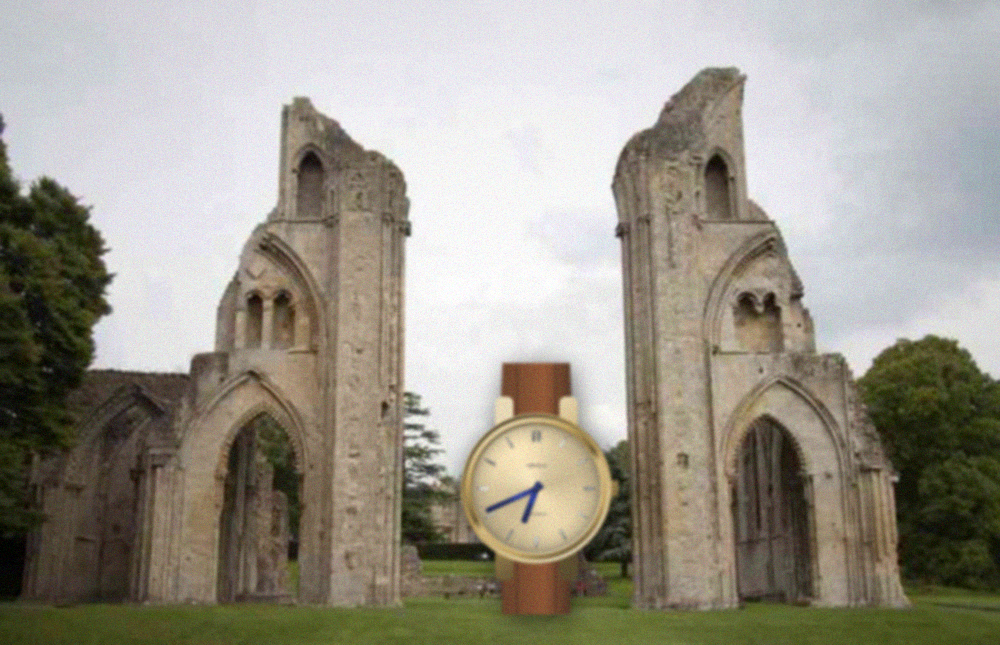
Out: **6:41**
